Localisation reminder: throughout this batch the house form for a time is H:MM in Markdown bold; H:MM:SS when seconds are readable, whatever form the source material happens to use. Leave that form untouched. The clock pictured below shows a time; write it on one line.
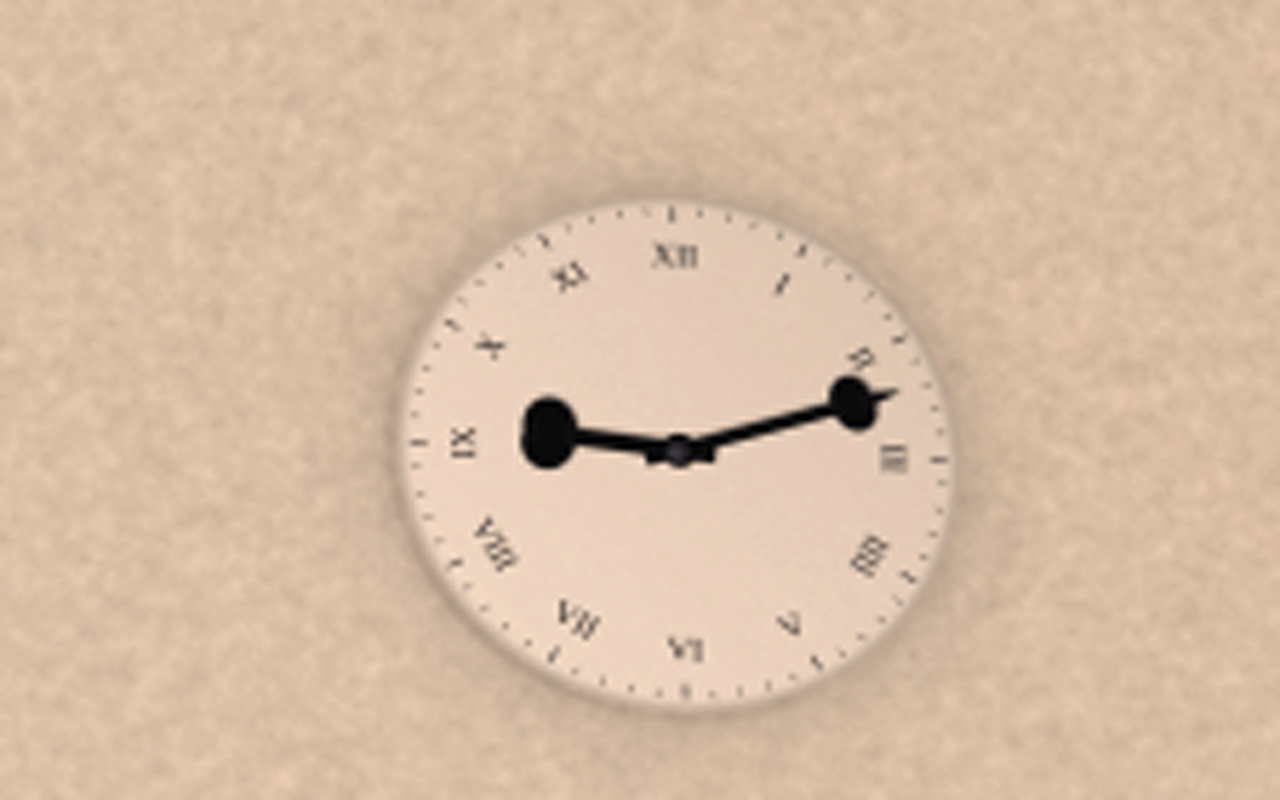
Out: **9:12**
